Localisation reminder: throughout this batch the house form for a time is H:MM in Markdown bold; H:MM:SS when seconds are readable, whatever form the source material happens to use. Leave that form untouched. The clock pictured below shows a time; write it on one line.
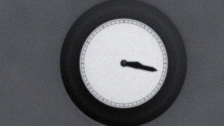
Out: **3:17**
